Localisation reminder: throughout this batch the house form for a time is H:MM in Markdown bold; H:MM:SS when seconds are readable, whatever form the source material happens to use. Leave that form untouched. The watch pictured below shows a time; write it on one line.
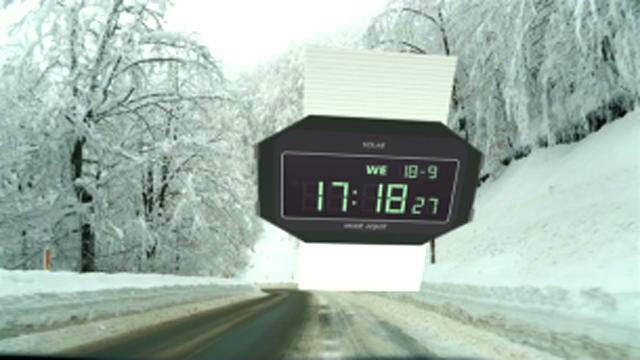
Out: **17:18:27**
